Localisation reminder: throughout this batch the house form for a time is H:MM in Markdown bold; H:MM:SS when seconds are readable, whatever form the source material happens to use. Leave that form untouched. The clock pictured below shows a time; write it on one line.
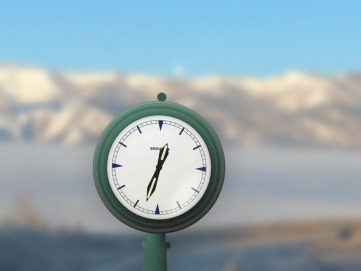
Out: **12:33**
